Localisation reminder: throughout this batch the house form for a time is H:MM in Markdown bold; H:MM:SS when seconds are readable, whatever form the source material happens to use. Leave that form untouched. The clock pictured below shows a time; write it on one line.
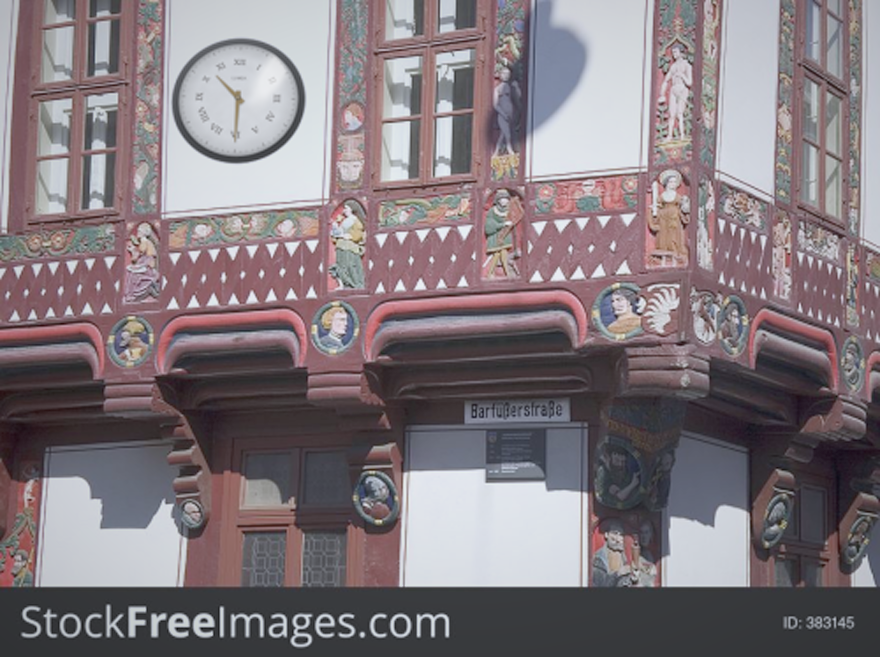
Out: **10:30**
